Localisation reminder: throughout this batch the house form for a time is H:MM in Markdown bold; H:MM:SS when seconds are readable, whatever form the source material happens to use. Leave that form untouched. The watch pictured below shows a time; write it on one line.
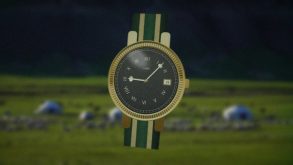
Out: **9:07**
